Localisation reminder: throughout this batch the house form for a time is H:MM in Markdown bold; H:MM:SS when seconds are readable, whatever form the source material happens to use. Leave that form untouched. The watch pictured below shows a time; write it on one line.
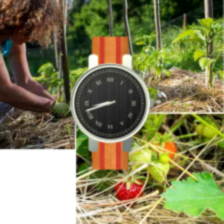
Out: **8:42**
